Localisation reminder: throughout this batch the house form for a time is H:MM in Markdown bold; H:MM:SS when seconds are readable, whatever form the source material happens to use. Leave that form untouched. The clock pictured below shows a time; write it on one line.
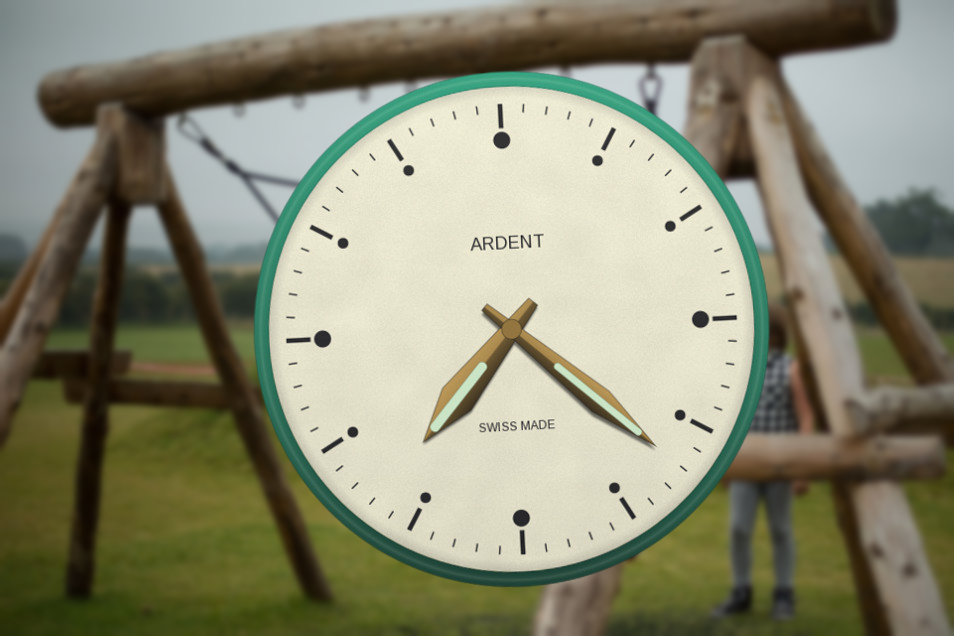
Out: **7:22**
